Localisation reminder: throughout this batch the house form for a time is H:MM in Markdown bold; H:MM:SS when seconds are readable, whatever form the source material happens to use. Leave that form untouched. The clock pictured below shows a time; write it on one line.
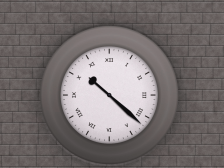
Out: **10:22**
